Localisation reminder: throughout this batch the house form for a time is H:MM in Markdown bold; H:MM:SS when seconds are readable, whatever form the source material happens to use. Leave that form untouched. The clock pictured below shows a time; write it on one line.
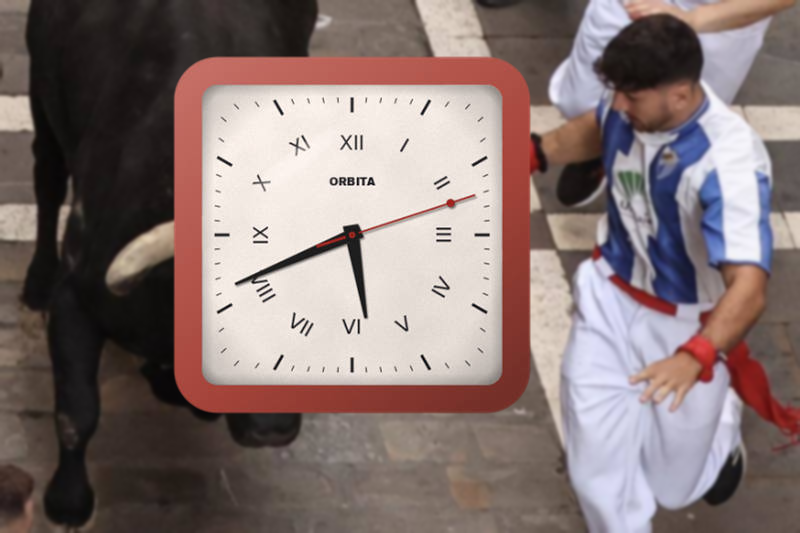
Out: **5:41:12**
